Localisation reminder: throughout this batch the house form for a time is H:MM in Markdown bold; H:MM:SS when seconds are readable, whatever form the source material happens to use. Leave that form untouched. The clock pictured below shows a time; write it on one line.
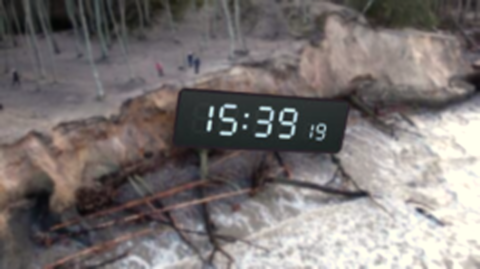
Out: **15:39:19**
